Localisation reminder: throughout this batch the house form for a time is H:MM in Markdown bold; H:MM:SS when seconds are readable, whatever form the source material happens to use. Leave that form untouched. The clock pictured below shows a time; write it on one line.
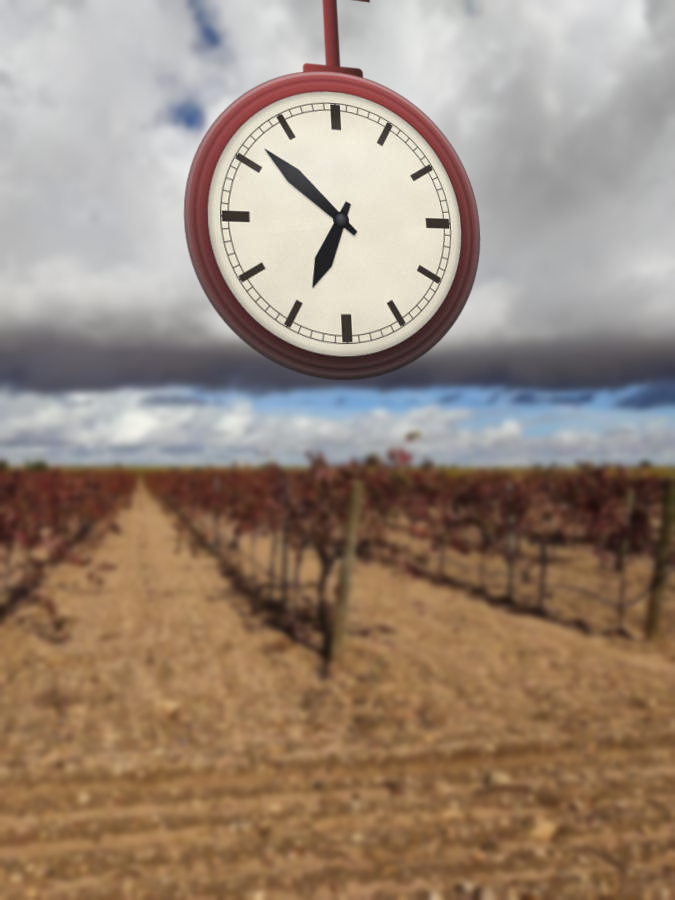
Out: **6:52**
